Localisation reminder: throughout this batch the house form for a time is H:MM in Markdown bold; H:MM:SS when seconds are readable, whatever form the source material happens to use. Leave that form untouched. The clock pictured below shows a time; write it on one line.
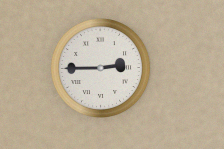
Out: **2:45**
